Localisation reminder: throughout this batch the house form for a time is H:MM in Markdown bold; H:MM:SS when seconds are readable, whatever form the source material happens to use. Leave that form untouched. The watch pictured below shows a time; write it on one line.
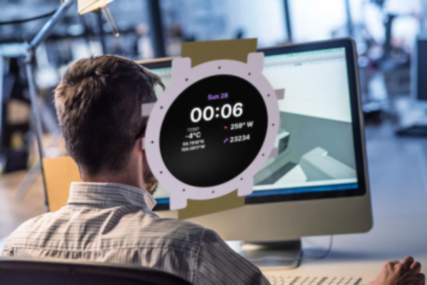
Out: **0:06**
